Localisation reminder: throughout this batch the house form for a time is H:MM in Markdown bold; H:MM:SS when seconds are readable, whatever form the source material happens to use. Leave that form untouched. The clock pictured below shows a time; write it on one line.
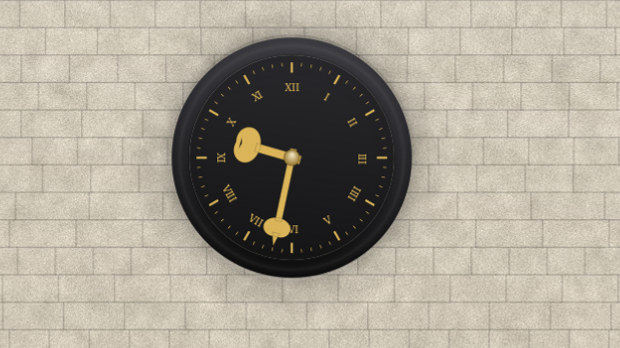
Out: **9:32**
